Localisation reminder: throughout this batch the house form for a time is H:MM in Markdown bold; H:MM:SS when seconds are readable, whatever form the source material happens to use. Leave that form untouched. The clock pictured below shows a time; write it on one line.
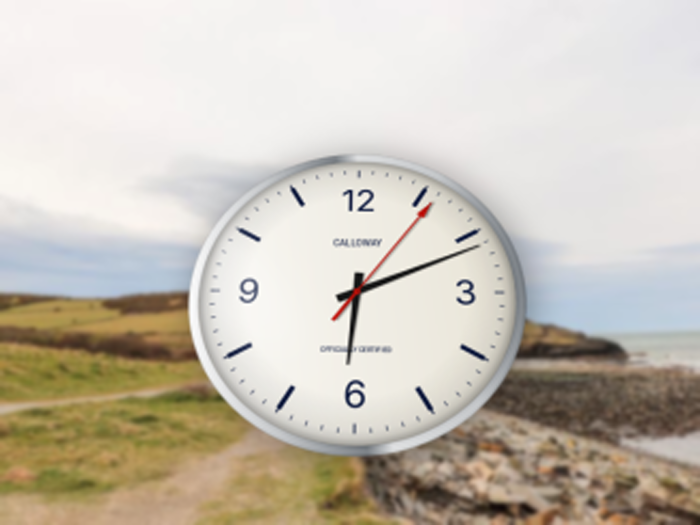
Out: **6:11:06**
